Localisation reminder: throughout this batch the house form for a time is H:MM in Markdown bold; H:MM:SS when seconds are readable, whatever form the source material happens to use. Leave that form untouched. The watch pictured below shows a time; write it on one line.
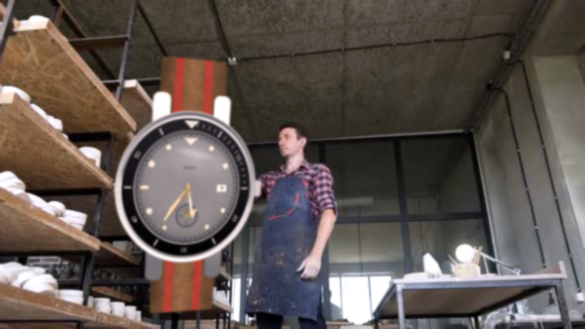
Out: **5:36**
